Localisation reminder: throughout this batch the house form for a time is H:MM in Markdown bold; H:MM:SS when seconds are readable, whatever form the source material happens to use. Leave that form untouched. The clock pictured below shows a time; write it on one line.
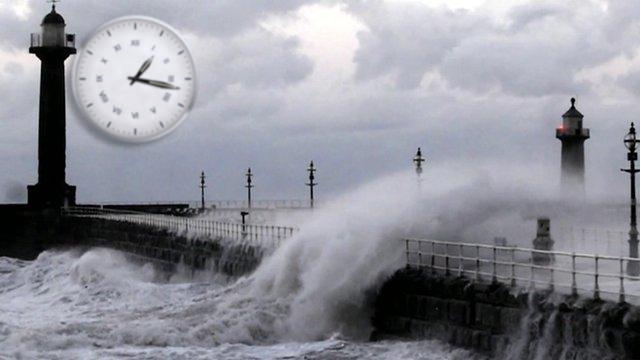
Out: **1:17**
